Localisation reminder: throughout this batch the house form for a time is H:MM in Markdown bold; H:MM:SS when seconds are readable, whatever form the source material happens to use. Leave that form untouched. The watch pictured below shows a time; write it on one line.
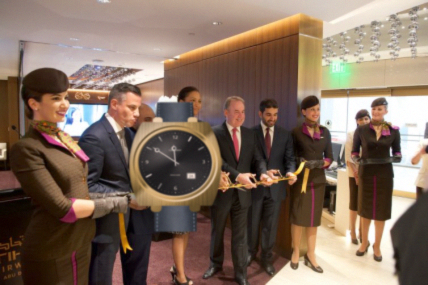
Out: **11:51**
